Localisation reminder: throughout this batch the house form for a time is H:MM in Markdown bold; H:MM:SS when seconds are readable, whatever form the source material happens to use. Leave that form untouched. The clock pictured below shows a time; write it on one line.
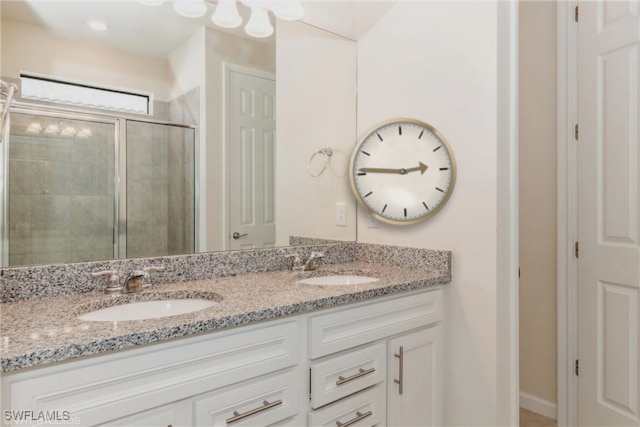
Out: **2:46**
